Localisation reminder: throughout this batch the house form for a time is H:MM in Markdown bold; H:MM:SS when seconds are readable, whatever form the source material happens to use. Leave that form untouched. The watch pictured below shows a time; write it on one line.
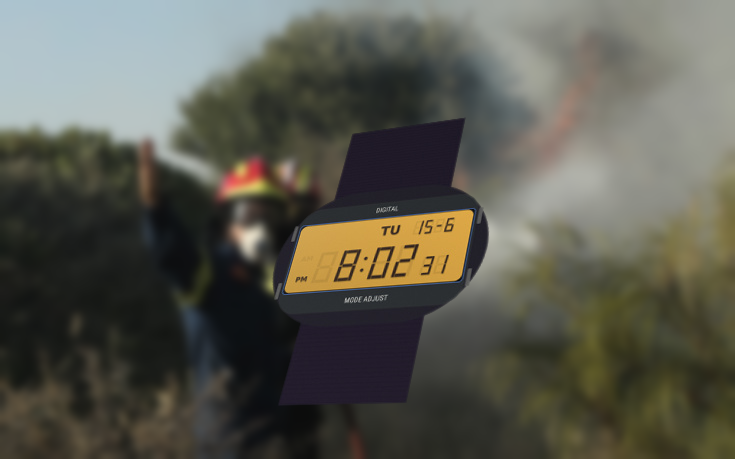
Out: **8:02:31**
